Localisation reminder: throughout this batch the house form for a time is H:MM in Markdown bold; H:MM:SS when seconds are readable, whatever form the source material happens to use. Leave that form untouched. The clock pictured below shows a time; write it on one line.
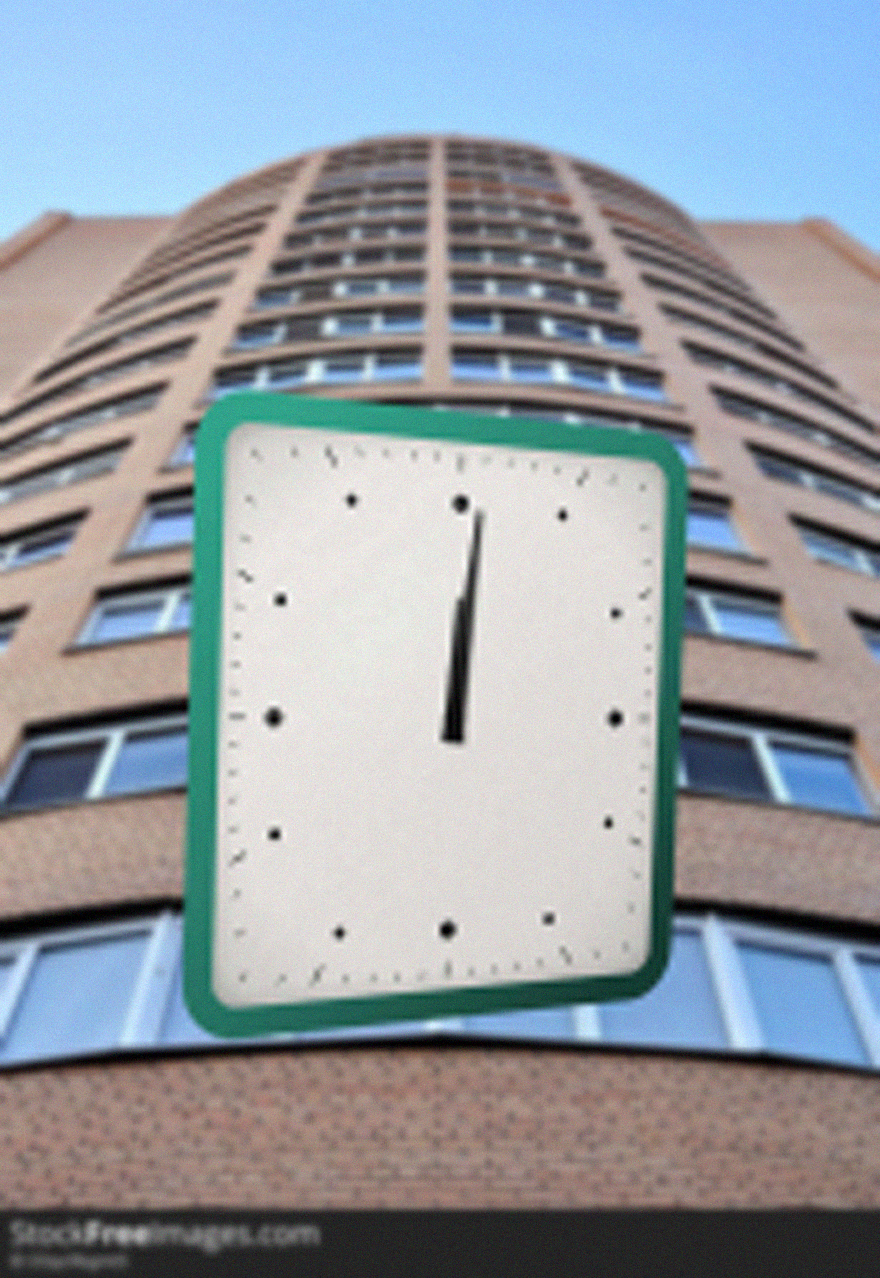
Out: **12:01**
